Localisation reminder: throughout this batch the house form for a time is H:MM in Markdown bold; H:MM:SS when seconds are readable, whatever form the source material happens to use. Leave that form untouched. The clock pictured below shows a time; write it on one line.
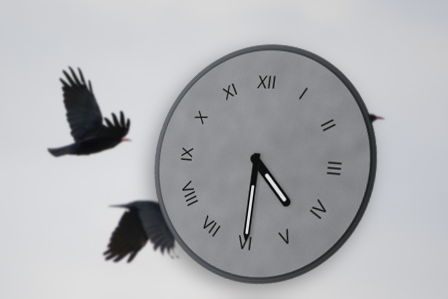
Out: **4:30**
